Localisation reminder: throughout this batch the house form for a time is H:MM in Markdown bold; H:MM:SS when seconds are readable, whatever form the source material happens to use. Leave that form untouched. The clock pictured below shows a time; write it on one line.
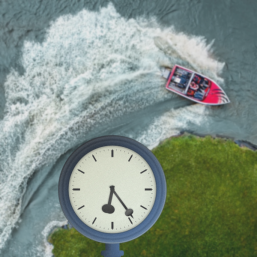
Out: **6:24**
